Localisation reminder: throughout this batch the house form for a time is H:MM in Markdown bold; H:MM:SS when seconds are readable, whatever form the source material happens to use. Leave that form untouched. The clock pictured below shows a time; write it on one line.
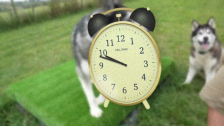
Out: **9:48**
